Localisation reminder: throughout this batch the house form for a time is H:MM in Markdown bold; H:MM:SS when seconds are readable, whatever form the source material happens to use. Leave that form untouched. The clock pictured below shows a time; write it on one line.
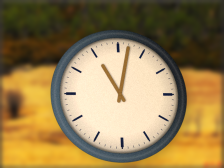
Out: **11:02**
